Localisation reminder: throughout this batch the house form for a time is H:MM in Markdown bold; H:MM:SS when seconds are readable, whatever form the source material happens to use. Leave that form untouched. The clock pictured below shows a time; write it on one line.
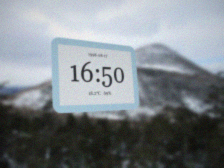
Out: **16:50**
